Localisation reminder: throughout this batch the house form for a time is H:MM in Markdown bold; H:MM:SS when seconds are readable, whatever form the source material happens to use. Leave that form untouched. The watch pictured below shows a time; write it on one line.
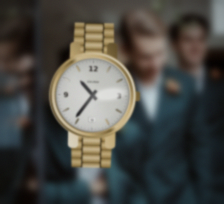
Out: **10:36**
